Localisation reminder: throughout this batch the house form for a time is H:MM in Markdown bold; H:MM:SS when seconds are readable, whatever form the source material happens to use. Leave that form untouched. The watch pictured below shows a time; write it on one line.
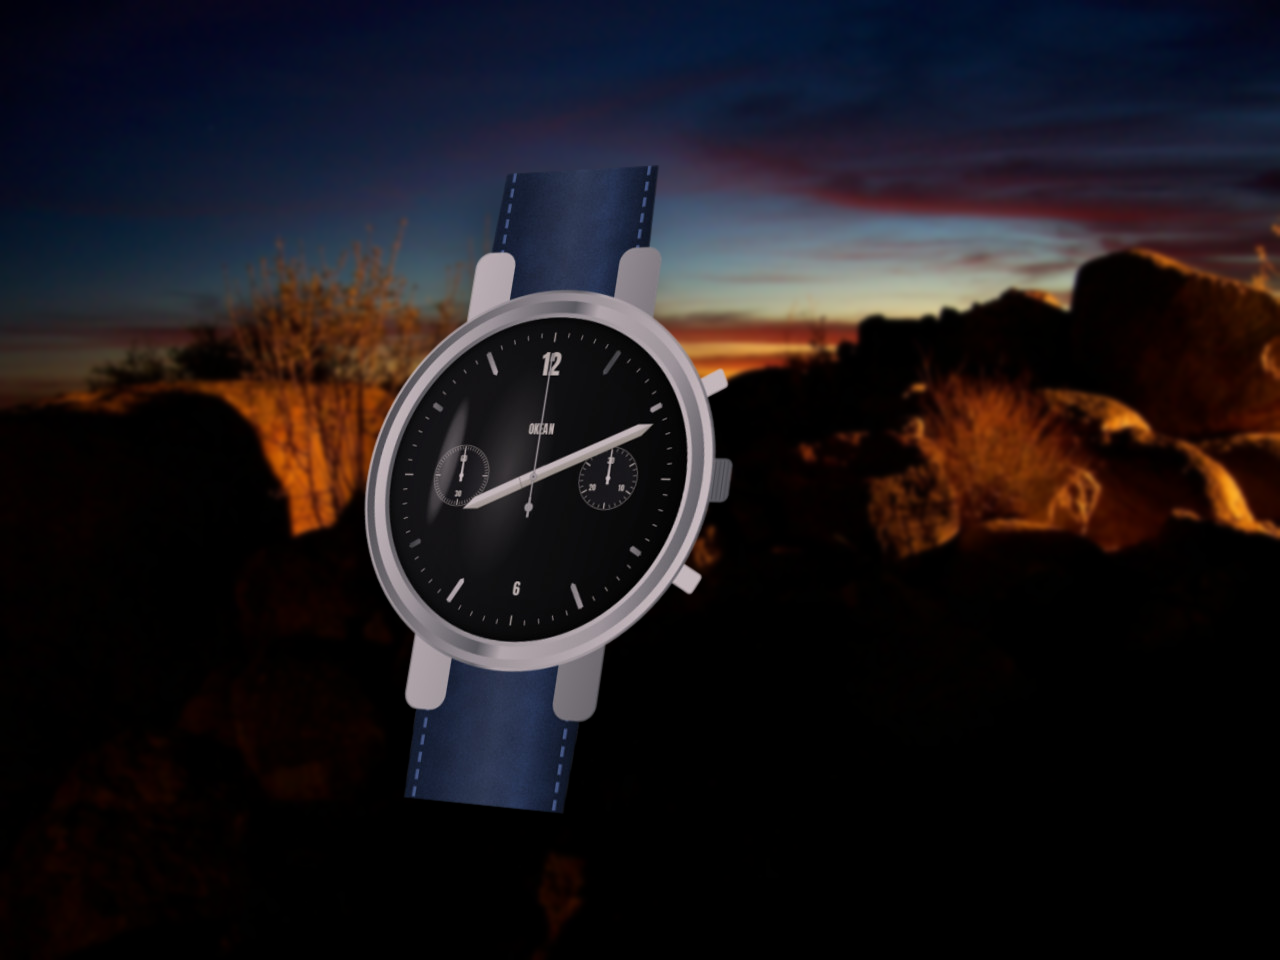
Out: **8:11**
